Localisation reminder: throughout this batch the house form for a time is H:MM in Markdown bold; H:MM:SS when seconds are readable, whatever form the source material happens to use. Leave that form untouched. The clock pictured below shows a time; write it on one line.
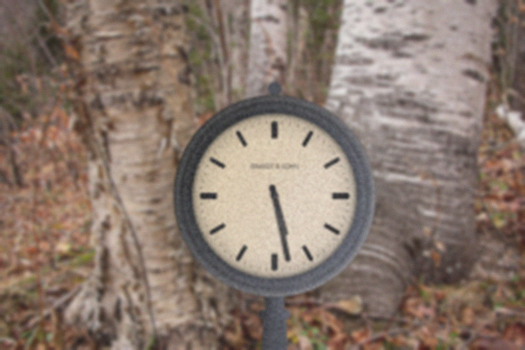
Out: **5:28**
